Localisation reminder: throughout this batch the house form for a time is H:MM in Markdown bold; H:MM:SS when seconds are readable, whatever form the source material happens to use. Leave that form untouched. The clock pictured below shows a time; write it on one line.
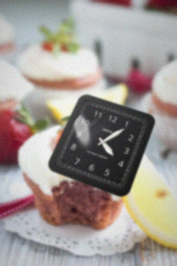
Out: **4:06**
